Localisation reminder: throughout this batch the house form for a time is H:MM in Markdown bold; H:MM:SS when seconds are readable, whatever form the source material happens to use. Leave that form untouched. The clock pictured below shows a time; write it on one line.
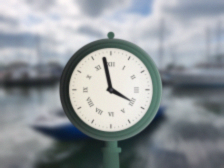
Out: **3:58**
